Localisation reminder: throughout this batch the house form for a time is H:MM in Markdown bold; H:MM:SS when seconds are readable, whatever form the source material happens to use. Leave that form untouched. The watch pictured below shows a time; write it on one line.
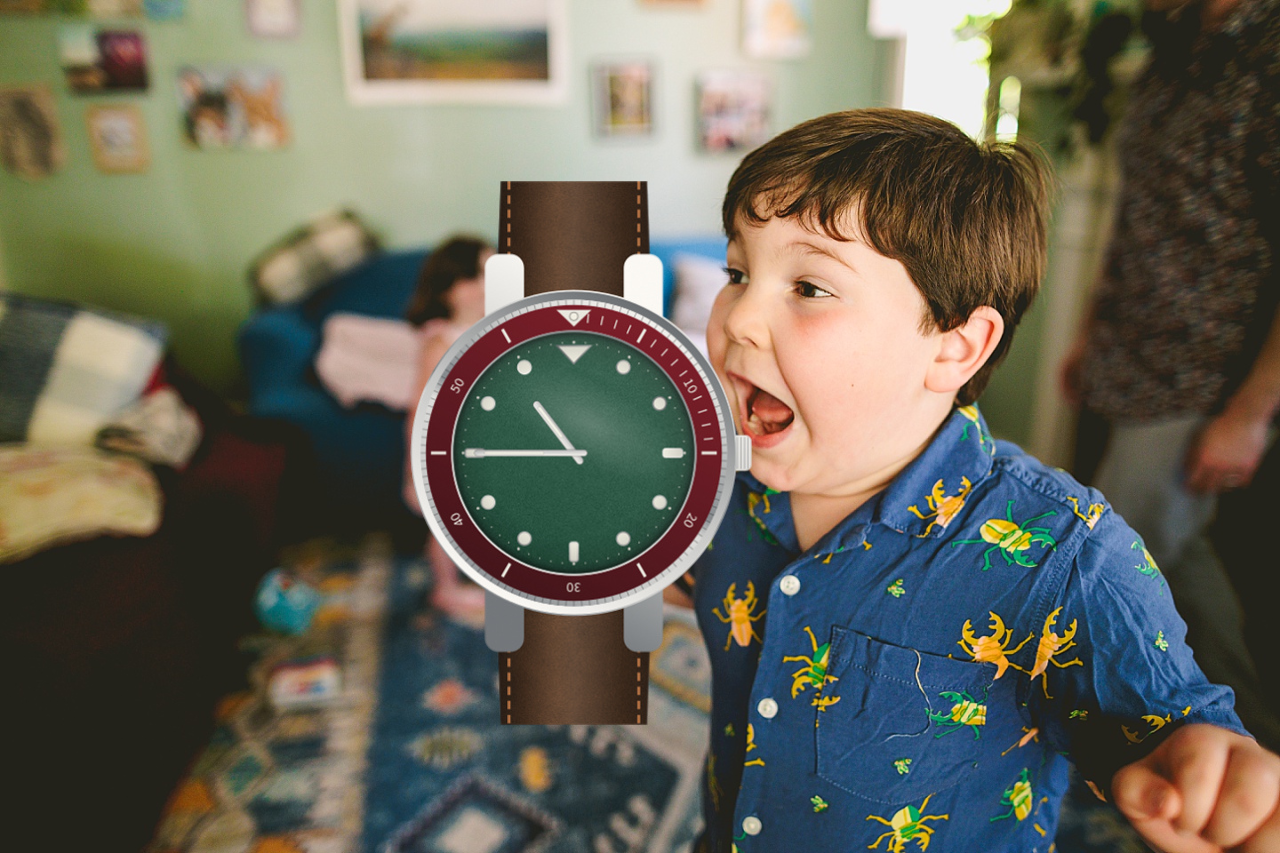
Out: **10:45**
